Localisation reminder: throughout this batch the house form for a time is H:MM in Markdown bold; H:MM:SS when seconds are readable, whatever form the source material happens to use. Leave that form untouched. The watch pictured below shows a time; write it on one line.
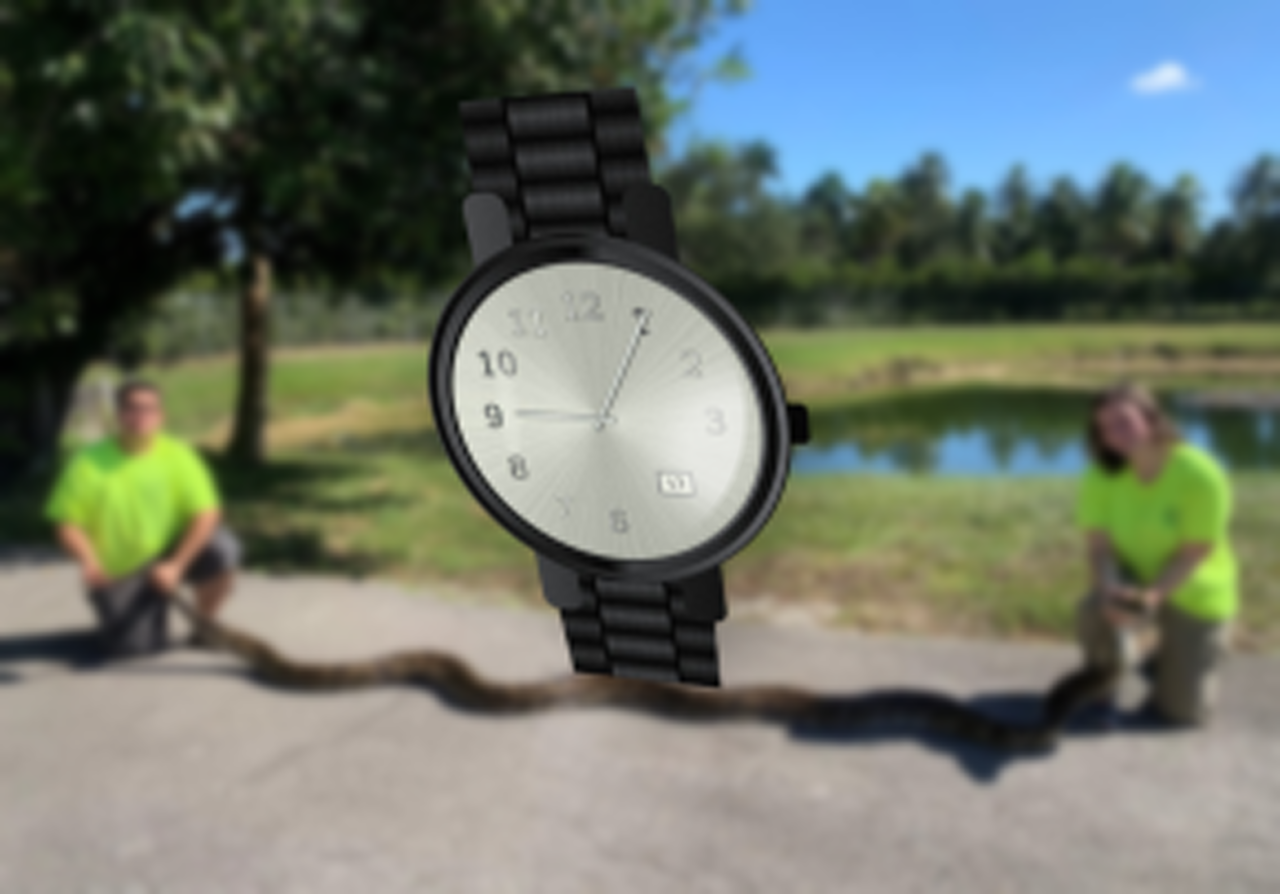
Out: **9:05**
